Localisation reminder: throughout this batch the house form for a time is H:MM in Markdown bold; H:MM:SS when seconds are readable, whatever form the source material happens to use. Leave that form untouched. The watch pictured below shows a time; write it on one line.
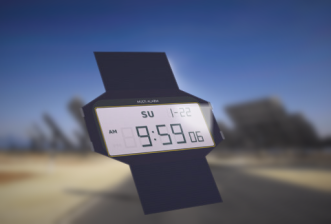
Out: **9:59:06**
